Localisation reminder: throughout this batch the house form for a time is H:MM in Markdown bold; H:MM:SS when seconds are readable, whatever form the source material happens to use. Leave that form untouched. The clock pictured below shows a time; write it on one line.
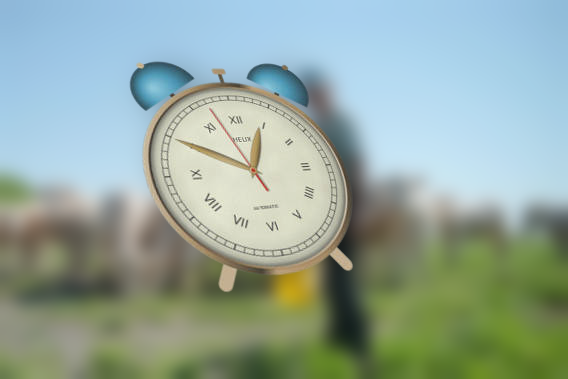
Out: **12:49:57**
